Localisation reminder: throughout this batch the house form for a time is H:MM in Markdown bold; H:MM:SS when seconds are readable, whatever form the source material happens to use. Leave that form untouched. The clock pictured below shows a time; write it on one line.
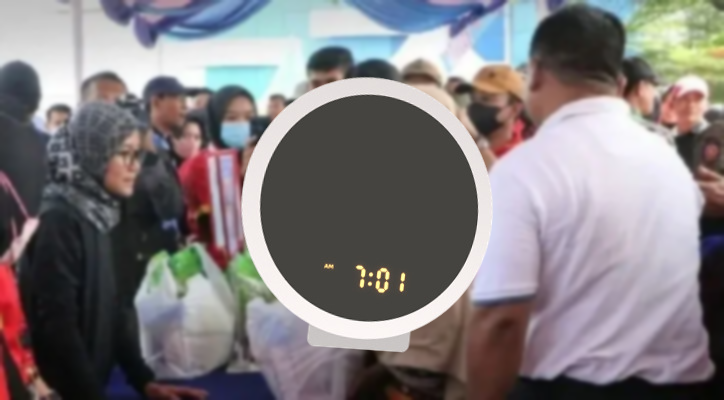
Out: **7:01**
